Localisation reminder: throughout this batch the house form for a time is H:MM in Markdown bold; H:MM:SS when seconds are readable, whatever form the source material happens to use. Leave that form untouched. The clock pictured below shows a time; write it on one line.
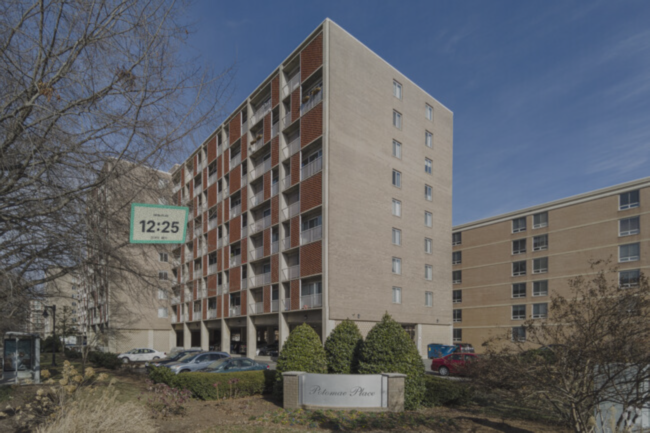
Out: **12:25**
